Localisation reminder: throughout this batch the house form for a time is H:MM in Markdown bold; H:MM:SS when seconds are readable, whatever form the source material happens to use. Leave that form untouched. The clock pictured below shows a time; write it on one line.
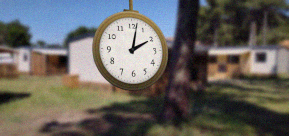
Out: **2:02**
